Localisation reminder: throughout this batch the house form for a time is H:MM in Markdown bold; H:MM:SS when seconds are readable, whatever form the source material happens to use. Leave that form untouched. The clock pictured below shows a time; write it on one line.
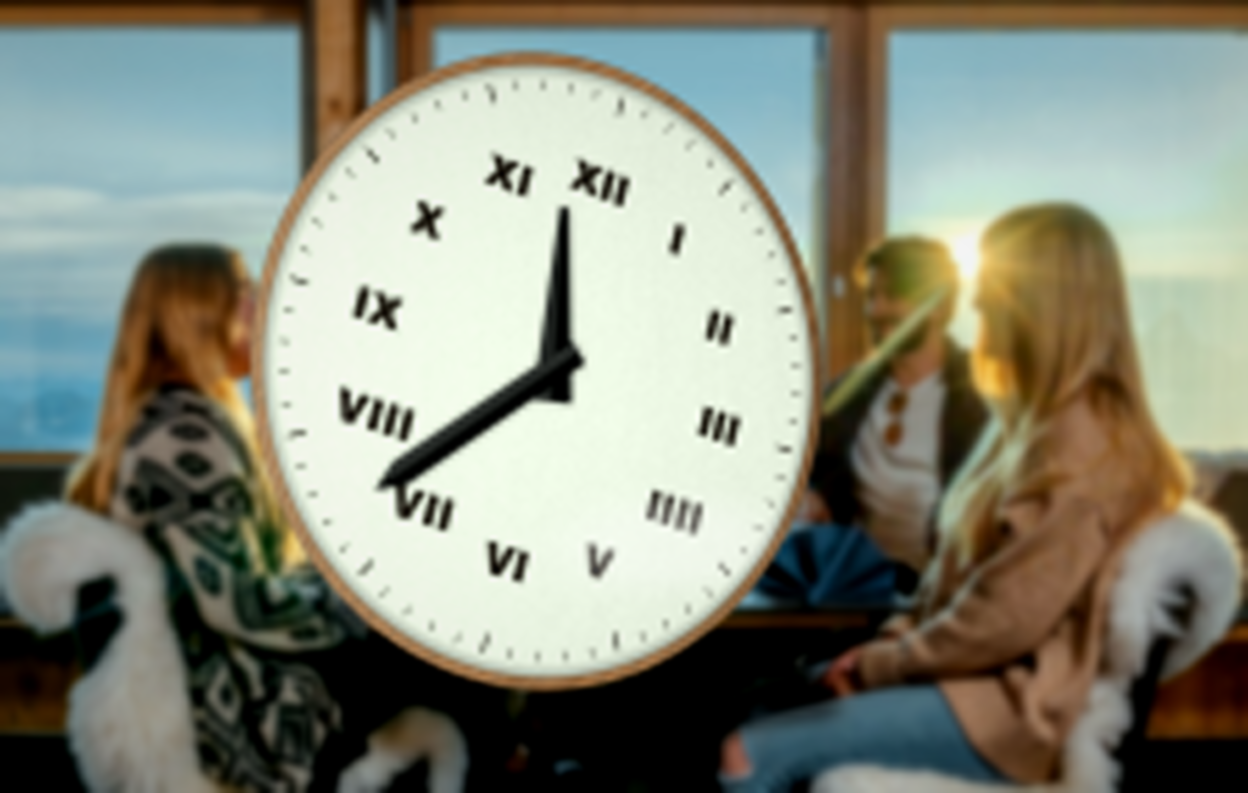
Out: **11:37**
